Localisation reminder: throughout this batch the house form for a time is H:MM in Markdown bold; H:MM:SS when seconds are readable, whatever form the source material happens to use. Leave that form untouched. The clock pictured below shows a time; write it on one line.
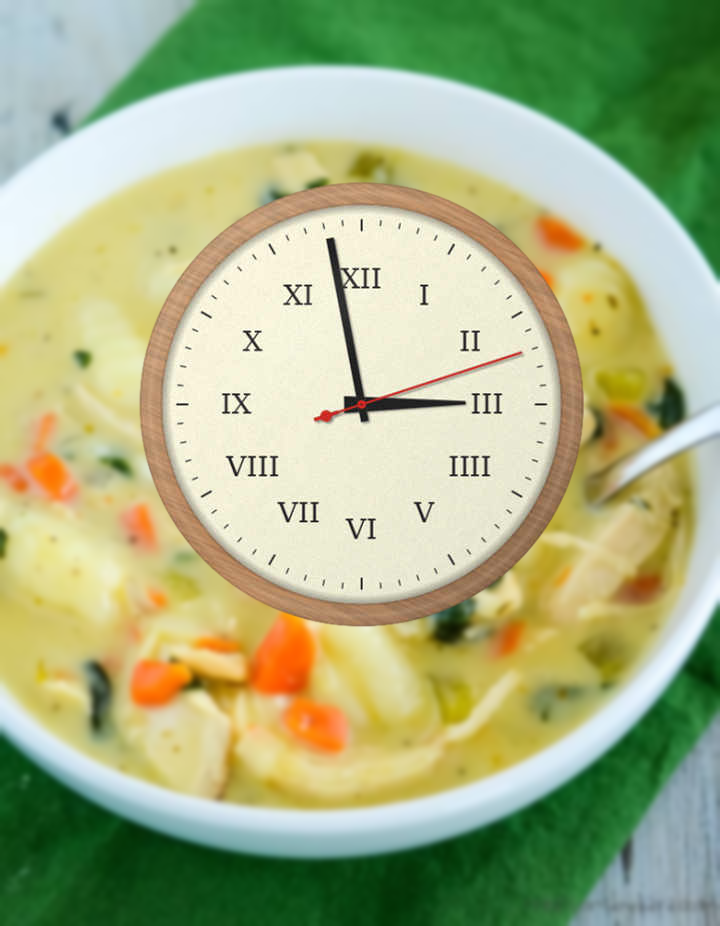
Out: **2:58:12**
